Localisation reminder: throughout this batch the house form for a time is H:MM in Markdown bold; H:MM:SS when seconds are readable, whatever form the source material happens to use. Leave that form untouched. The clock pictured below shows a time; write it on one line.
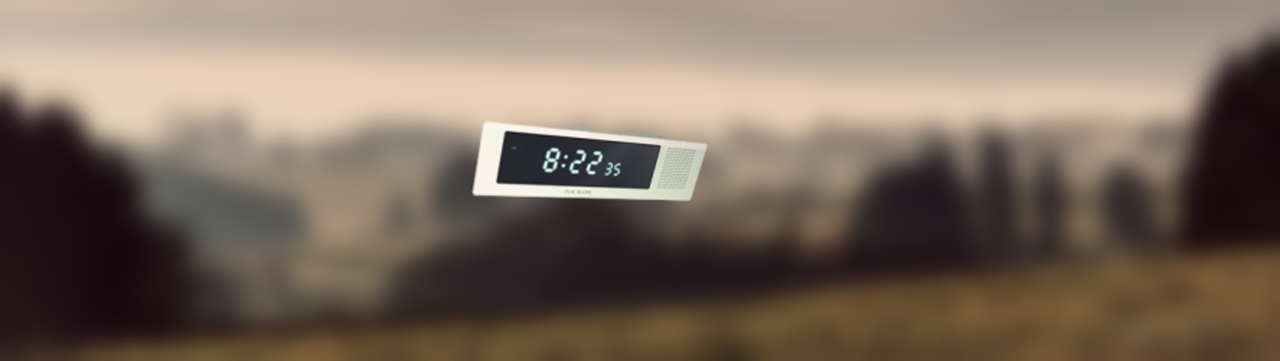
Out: **8:22:35**
